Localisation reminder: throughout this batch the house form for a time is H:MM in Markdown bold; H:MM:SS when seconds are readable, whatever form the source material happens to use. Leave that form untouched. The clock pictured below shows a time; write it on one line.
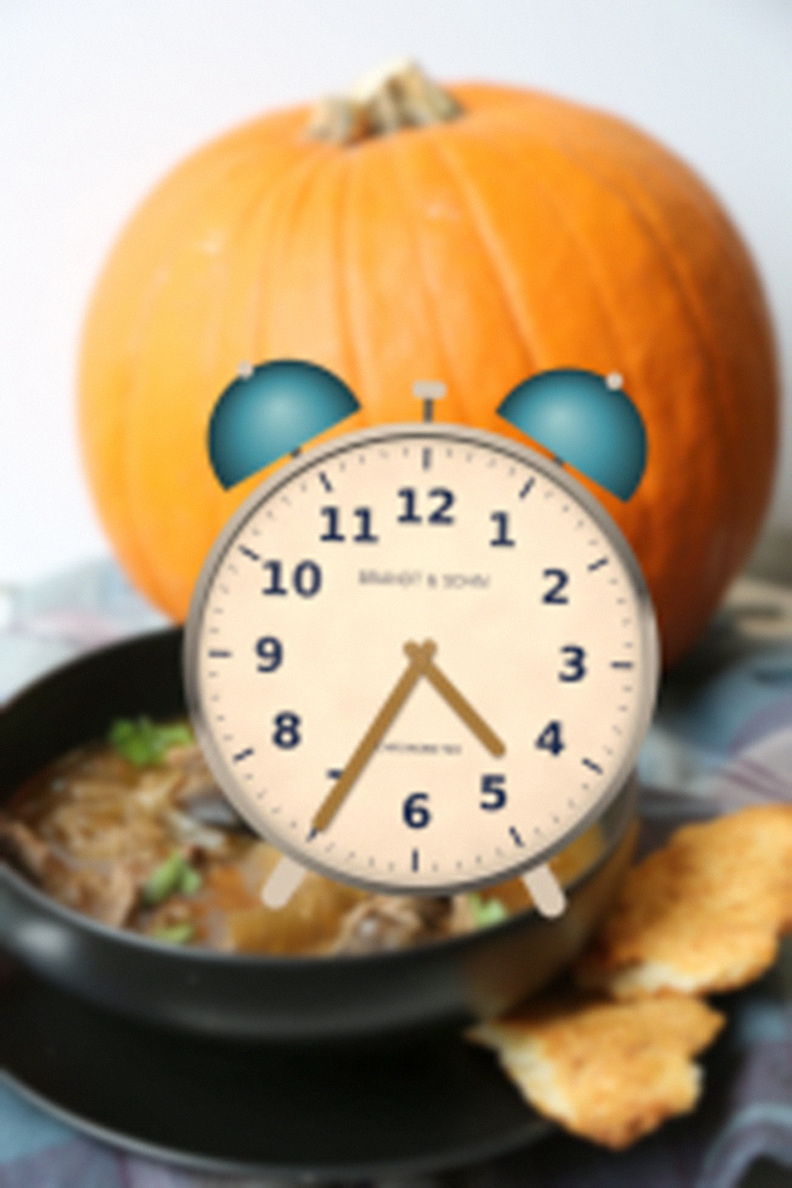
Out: **4:35**
